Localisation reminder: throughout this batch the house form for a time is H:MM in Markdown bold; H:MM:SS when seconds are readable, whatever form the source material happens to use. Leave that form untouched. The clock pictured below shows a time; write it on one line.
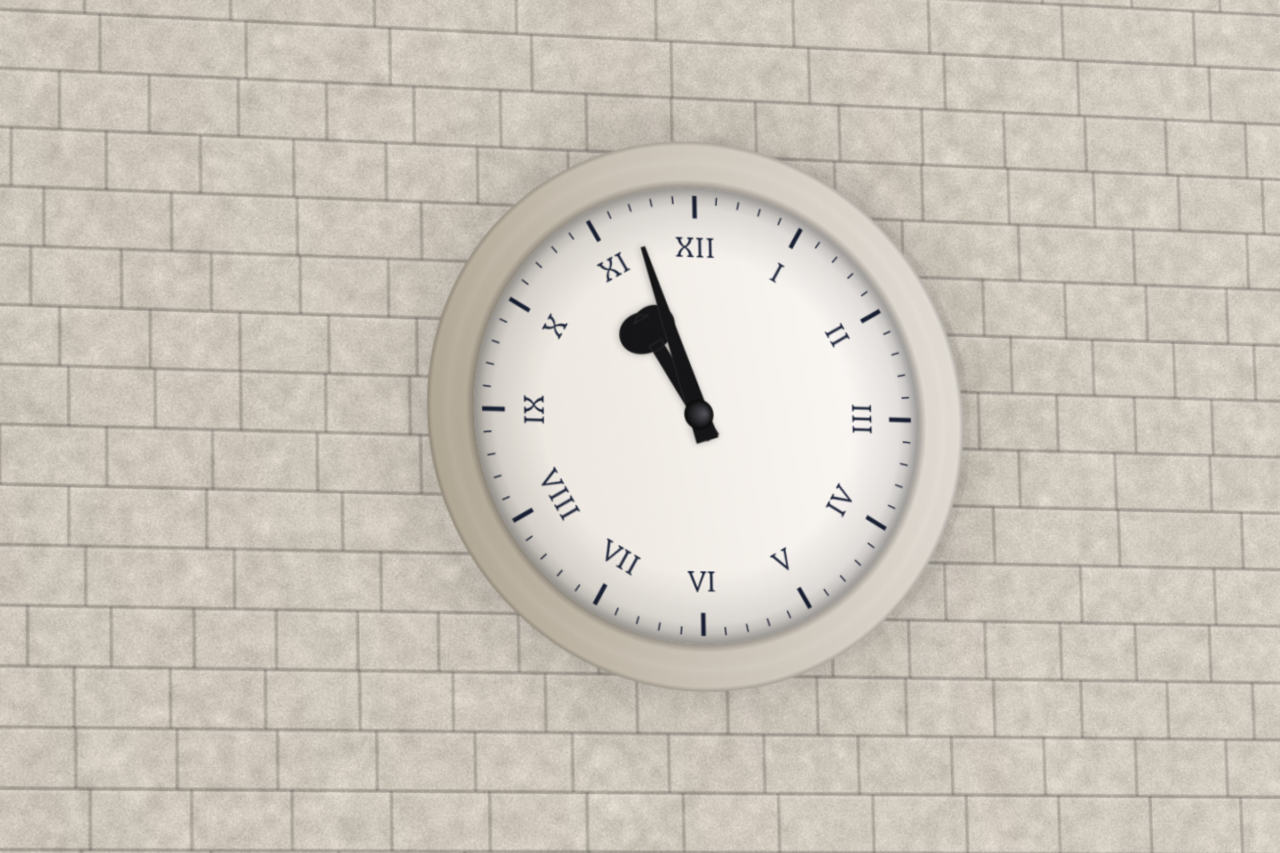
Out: **10:57**
